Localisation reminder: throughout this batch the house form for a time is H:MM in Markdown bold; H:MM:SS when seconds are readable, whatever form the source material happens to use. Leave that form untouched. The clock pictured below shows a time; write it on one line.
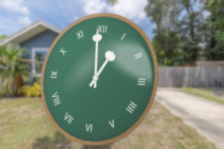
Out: **12:59**
